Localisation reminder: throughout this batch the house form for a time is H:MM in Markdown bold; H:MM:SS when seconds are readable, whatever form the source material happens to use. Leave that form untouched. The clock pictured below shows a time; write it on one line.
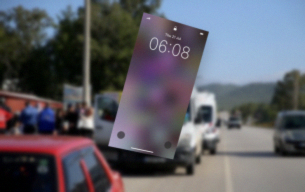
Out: **6:08**
